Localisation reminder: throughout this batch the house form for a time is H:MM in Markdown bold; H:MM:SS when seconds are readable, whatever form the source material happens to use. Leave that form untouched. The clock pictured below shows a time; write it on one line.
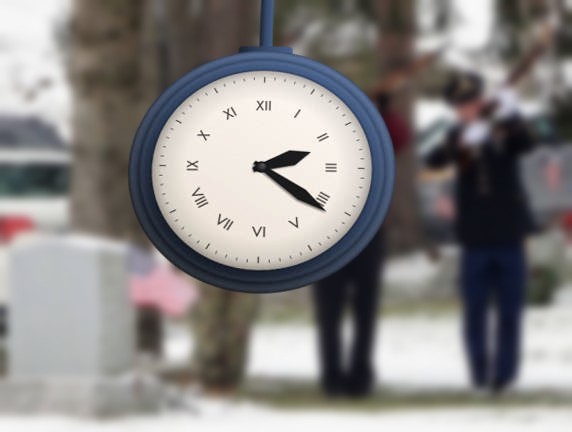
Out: **2:21**
